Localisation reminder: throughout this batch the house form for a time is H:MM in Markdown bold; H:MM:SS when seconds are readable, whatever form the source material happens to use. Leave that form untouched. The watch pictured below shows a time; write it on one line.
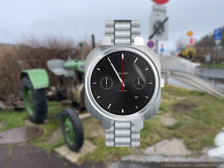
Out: **10:55**
